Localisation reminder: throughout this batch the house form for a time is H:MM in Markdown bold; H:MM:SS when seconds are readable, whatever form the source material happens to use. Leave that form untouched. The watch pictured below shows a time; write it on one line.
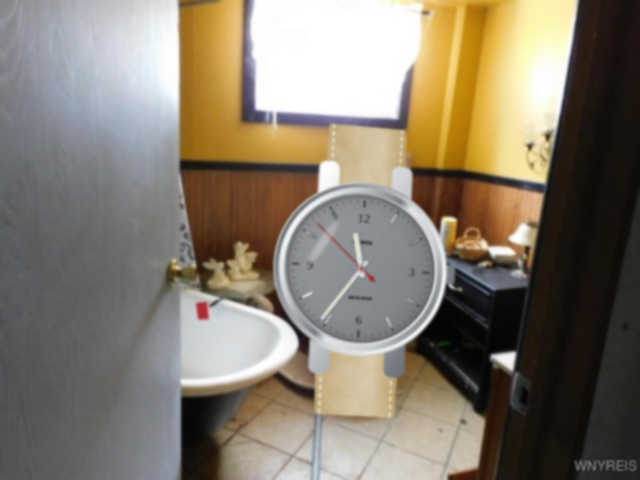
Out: **11:35:52**
